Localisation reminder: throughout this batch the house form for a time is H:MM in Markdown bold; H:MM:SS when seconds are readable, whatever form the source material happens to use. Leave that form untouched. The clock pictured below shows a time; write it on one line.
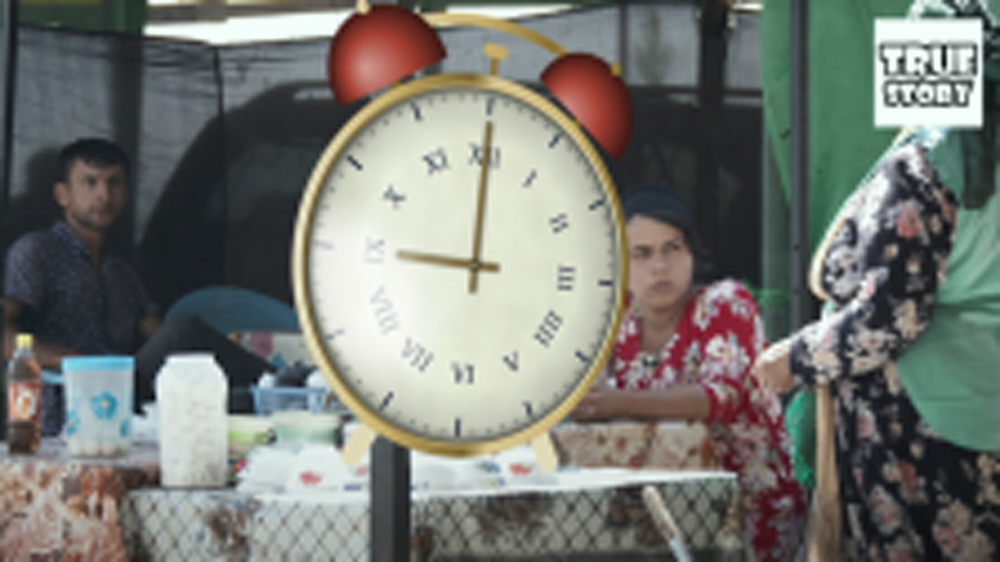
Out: **9:00**
